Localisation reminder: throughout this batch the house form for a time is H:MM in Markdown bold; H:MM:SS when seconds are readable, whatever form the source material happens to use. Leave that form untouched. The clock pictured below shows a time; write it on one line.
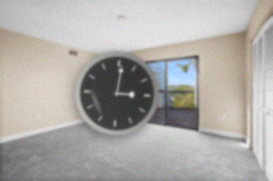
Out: **3:01**
